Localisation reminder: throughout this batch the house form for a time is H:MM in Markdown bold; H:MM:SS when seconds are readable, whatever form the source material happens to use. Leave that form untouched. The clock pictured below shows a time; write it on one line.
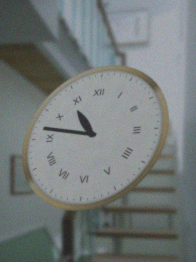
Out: **10:47**
